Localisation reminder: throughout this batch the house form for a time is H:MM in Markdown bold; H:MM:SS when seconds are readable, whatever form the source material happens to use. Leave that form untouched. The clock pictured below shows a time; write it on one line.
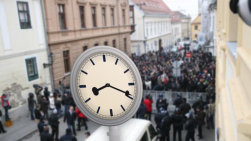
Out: **8:19**
